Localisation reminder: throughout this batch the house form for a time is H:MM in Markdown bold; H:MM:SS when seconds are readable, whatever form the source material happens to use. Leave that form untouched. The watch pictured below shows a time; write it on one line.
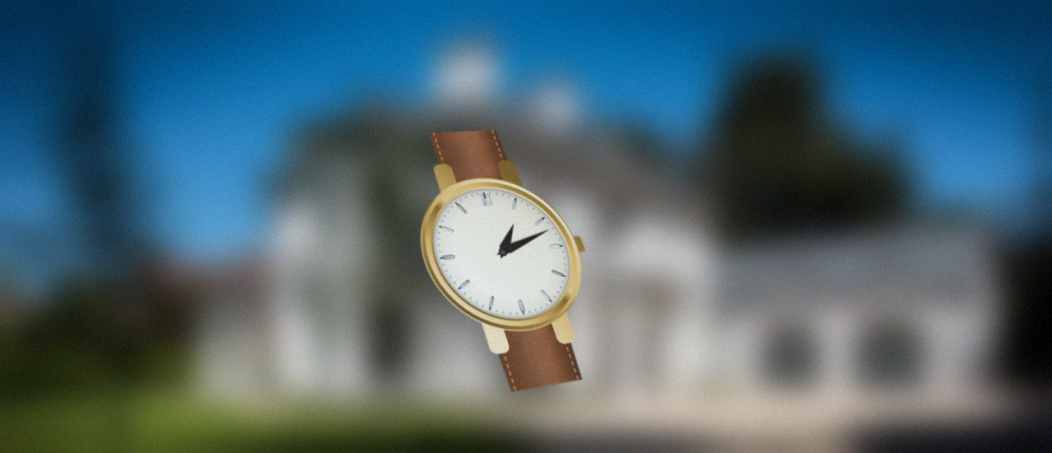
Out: **1:12**
